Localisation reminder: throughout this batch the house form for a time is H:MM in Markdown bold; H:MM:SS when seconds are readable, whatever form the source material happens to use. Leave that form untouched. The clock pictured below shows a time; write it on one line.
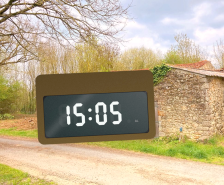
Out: **15:05**
